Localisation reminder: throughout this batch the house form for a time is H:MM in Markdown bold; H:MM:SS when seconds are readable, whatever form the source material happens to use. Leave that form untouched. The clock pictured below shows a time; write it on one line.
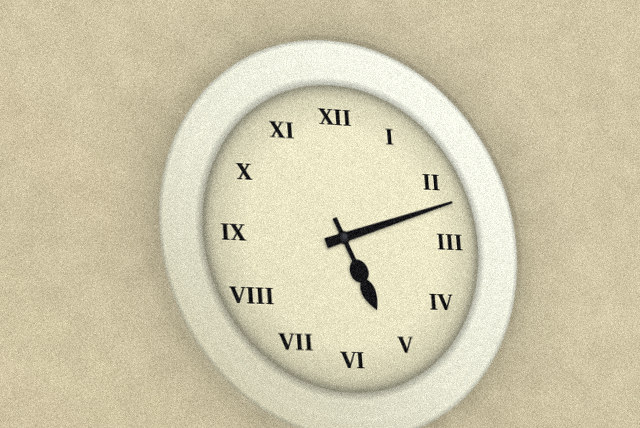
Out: **5:12**
